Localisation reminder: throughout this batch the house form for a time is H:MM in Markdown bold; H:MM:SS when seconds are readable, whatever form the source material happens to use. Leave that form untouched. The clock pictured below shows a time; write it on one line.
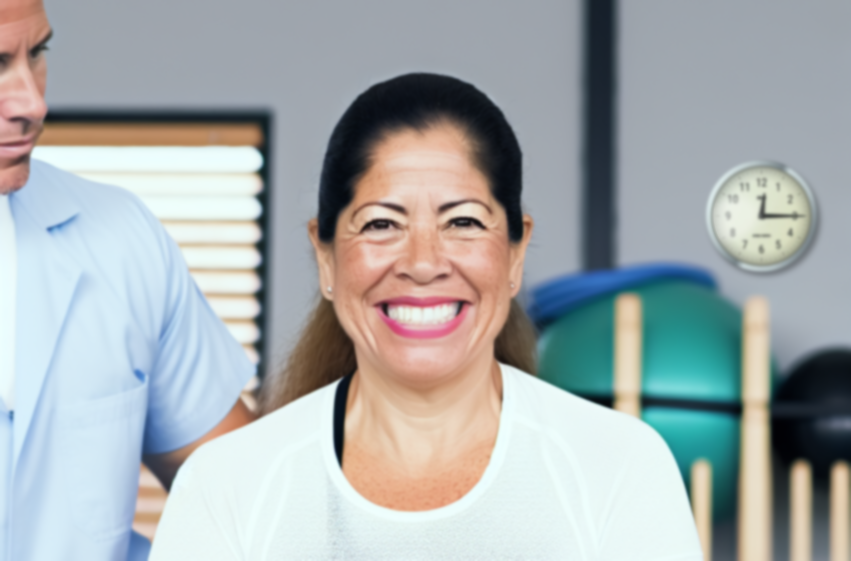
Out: **12:15**
